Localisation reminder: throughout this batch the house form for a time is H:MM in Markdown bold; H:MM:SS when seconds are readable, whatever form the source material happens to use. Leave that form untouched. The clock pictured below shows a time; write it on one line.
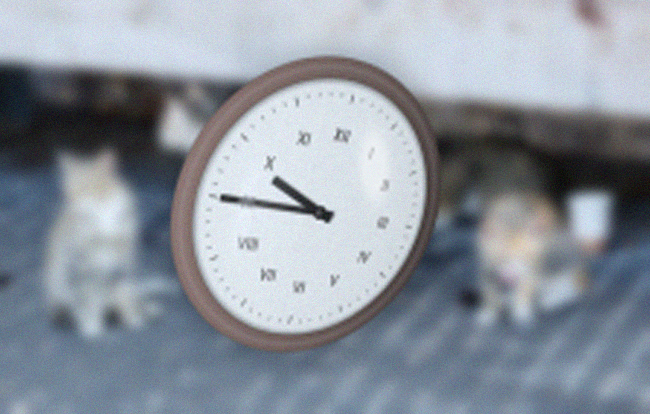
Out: **9:45**
